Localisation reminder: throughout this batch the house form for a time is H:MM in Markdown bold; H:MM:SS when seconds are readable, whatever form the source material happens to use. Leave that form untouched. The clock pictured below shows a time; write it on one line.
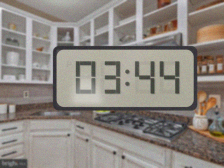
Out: **3:44**
